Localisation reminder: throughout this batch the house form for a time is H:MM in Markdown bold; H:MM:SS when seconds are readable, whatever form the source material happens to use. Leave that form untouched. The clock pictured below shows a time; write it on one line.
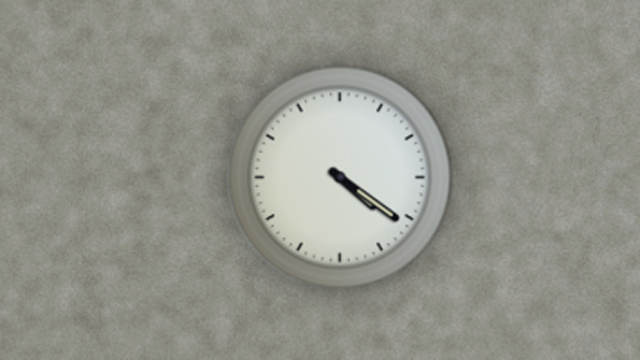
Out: **4:21**
